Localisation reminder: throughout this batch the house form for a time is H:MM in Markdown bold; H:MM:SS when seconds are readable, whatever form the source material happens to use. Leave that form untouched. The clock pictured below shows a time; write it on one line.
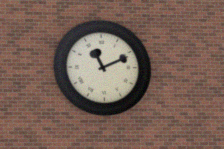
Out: **11:11**
